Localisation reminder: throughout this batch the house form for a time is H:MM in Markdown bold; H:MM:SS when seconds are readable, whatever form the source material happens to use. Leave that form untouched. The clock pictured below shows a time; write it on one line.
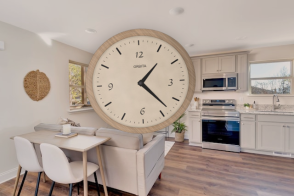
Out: **1:23**
